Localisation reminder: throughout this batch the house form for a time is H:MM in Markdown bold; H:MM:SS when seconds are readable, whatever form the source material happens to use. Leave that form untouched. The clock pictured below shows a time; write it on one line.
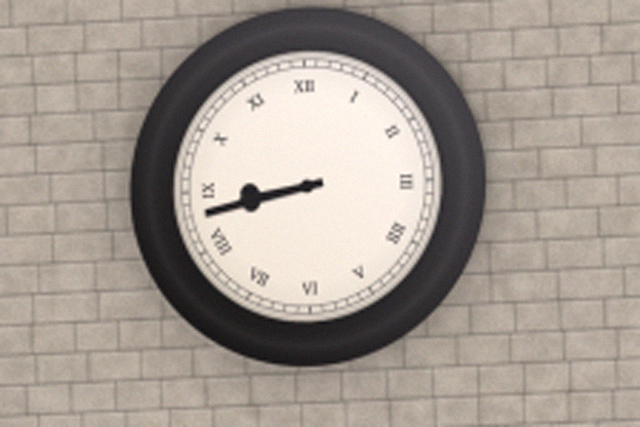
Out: **8:43**
